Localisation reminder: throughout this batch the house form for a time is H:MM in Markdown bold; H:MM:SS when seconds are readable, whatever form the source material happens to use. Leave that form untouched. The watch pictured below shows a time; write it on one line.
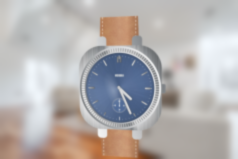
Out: **4:26**
